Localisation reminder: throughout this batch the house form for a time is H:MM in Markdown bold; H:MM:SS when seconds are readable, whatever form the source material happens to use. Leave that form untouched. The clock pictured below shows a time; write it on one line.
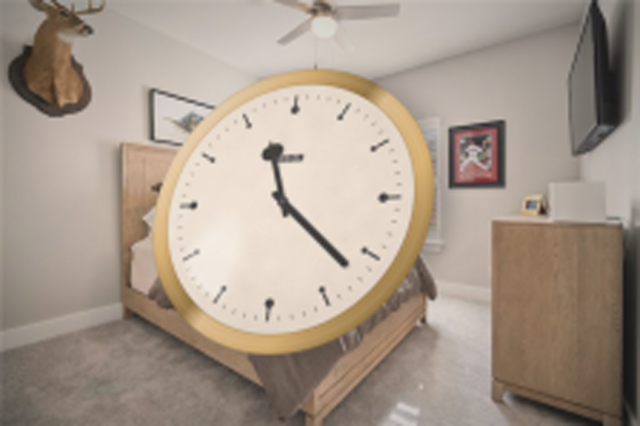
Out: **11:22**
